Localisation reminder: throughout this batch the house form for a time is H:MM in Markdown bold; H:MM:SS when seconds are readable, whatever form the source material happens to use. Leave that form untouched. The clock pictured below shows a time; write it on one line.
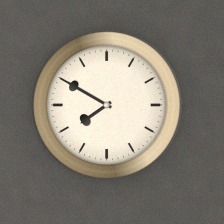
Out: **7:50**
